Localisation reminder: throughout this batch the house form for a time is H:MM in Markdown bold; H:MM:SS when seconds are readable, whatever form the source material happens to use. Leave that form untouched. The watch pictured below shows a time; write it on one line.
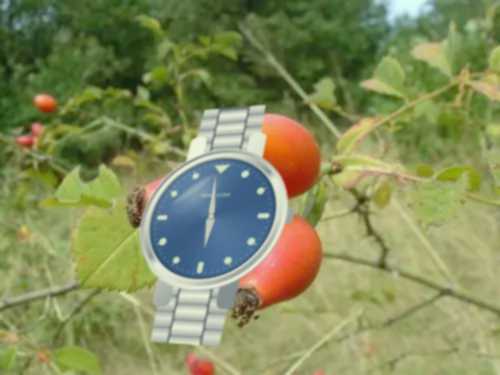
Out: **5:59**
